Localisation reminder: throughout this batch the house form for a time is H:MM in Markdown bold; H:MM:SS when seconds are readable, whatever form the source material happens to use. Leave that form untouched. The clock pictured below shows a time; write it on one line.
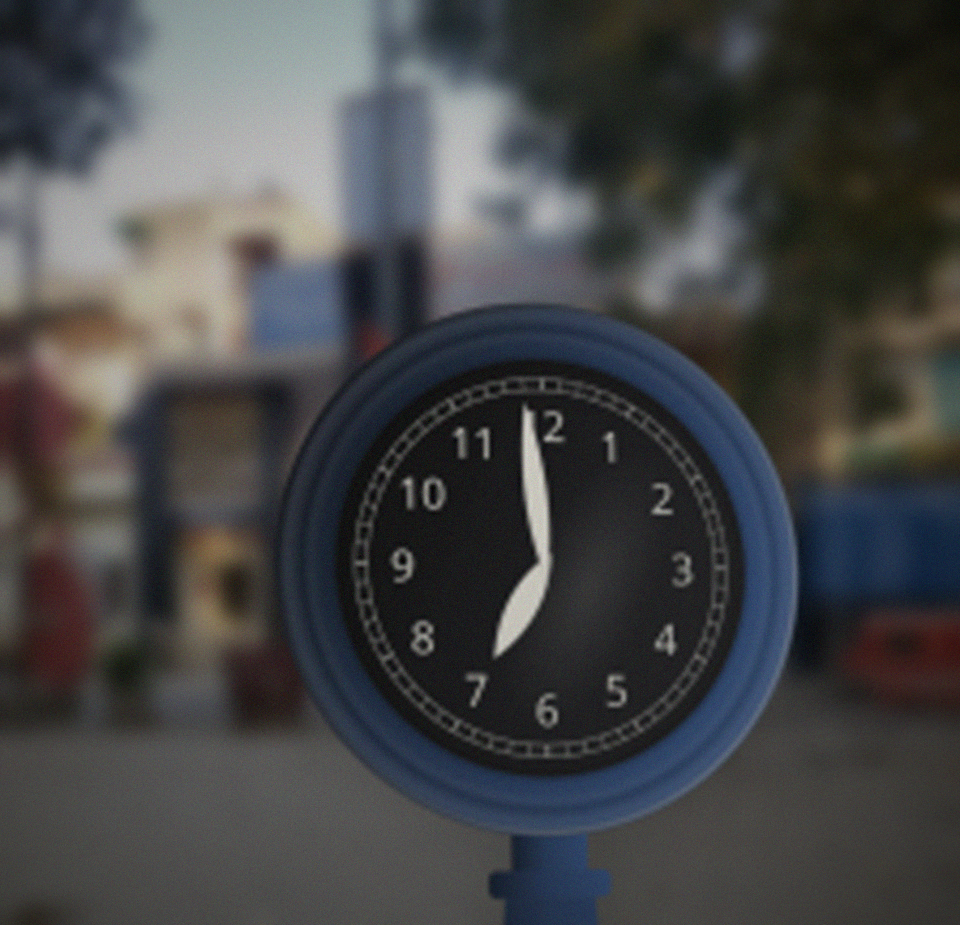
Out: **6:59**
